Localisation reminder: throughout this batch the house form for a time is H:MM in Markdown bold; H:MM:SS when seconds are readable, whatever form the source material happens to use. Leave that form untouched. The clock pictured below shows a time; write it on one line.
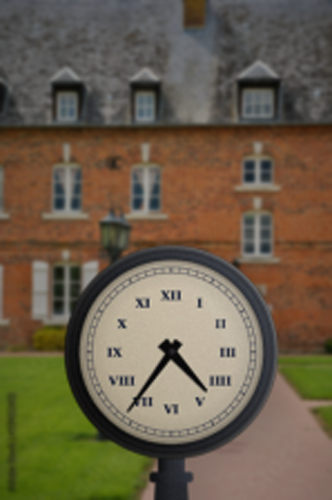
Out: **4:36**
